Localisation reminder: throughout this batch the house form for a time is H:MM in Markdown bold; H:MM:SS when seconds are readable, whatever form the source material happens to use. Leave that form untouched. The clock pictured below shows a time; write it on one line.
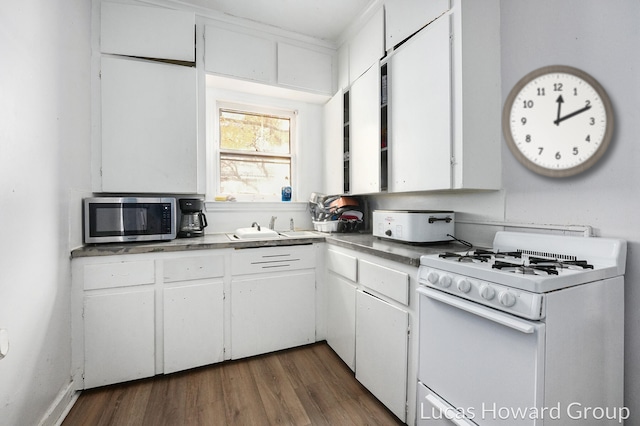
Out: **12:11**
